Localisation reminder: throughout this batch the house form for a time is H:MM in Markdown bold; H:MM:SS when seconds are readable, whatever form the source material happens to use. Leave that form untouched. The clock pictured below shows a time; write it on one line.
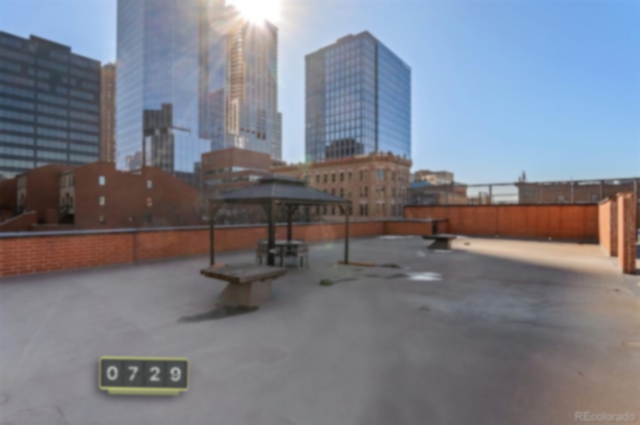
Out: **7:29**
